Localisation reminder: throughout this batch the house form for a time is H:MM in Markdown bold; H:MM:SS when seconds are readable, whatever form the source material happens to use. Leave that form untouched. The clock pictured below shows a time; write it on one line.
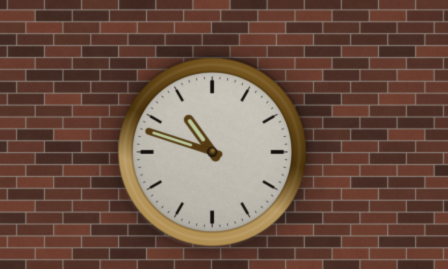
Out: **10:48**
